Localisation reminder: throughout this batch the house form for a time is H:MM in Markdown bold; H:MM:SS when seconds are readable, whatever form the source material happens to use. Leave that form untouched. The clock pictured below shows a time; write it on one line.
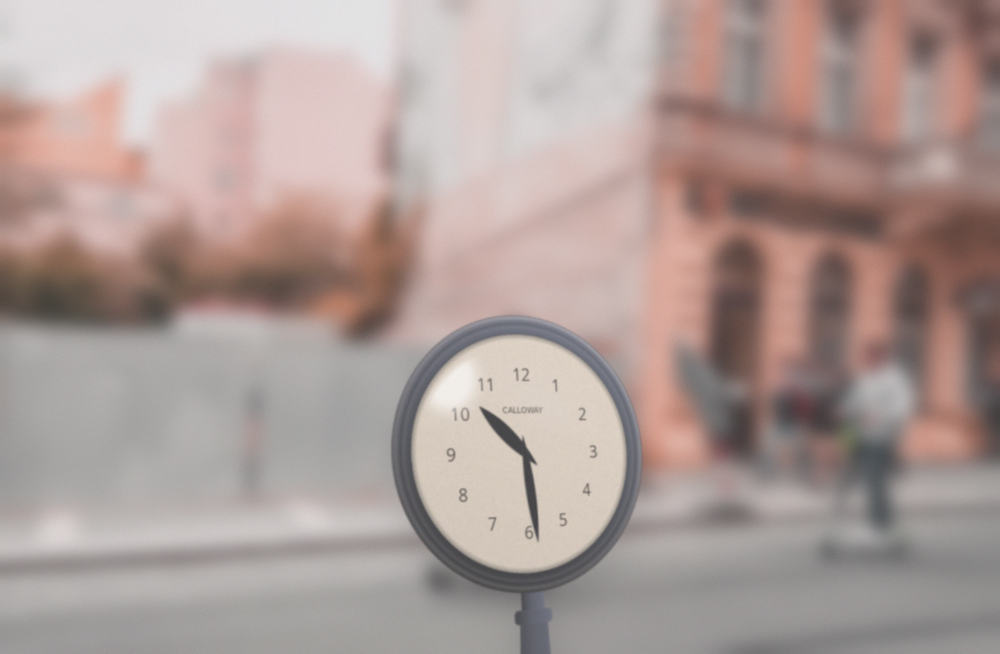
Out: **10:29**
